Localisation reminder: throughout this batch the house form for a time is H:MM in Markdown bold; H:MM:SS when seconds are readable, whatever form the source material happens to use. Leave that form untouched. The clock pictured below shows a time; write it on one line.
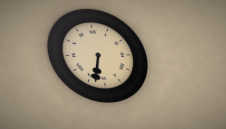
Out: **6:33**
